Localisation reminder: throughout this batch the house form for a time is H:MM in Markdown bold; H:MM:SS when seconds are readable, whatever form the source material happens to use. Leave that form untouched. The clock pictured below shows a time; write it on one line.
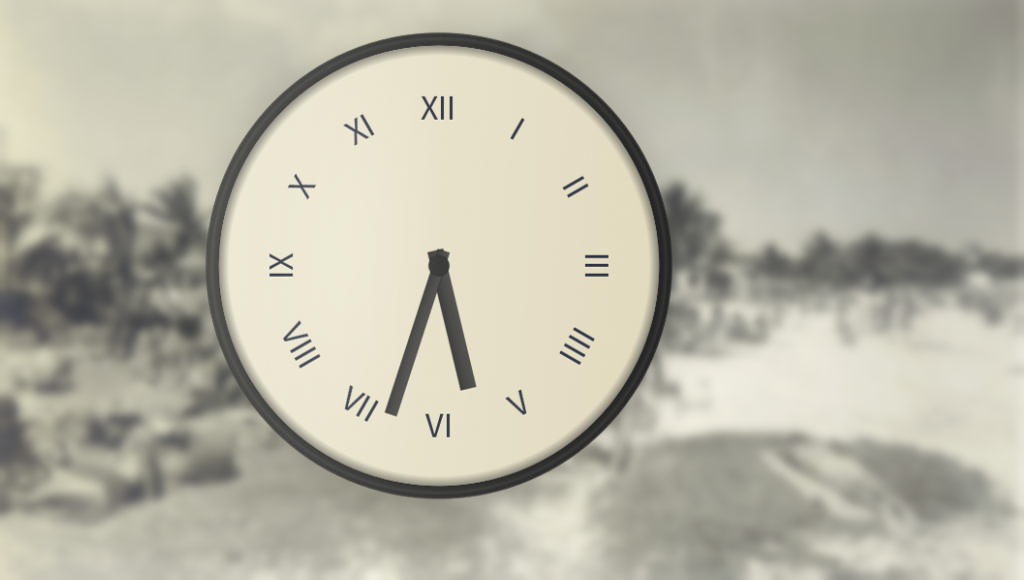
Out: **5:33**
